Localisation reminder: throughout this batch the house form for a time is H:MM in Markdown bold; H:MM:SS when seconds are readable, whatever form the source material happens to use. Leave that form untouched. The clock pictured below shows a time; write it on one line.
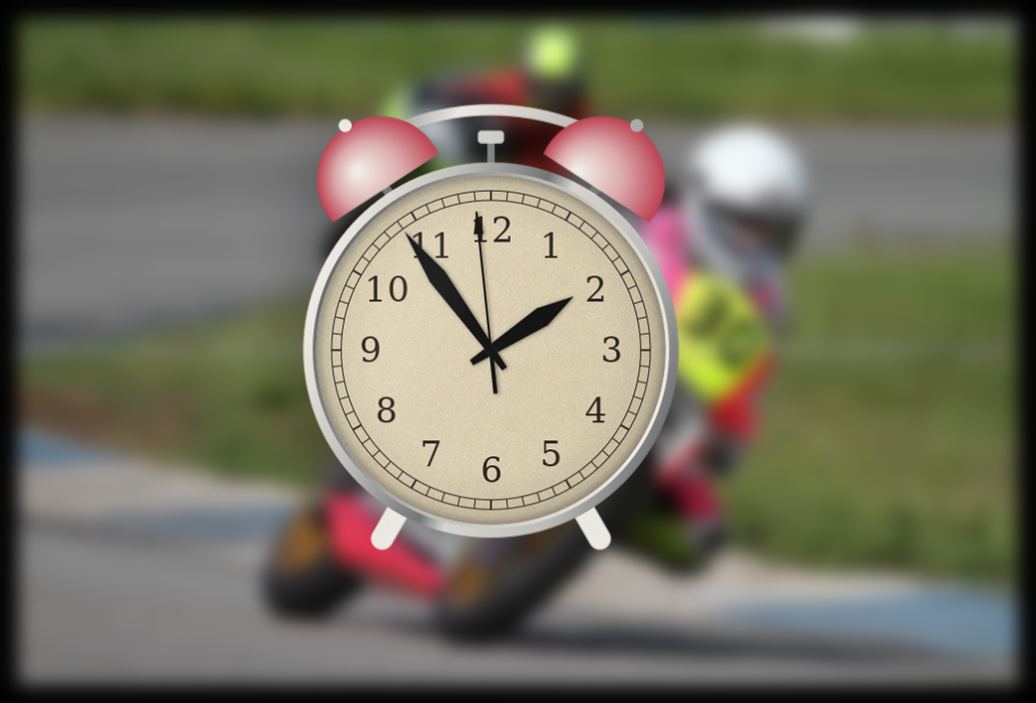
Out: **1:53:59**
